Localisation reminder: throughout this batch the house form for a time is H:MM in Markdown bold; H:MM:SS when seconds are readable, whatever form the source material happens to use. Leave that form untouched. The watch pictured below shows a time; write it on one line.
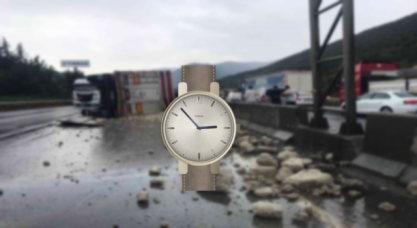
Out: **2:53**
